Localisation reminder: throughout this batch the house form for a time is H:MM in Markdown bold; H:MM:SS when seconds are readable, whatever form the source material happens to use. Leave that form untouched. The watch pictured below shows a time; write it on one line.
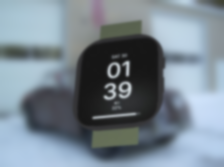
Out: **1:39**
